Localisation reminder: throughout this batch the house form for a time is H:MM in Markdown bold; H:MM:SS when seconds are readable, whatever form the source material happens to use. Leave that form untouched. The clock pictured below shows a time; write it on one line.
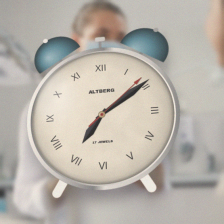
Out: **7:09:08**
